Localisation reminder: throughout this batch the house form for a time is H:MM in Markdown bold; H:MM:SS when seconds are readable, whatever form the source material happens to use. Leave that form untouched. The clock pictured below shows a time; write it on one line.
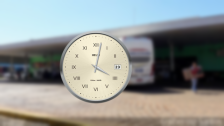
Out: **4:02**
